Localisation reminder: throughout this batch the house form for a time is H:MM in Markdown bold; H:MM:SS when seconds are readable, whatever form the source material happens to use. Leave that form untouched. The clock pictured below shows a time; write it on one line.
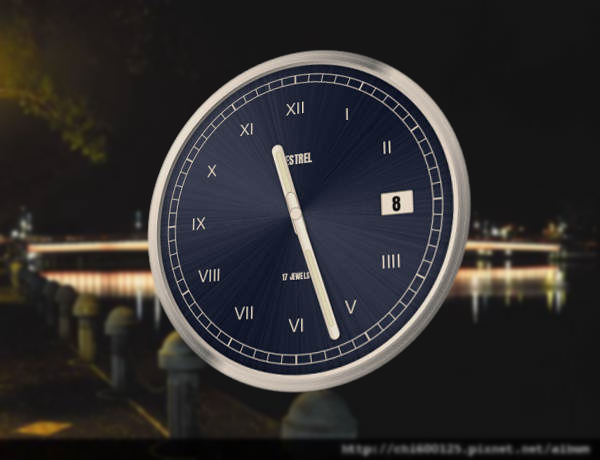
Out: **11:27**
